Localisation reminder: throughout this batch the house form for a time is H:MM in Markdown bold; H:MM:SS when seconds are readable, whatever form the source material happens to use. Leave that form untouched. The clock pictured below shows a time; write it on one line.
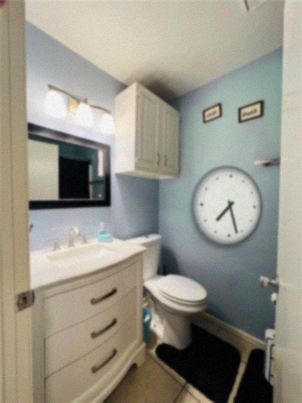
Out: **7:27**
